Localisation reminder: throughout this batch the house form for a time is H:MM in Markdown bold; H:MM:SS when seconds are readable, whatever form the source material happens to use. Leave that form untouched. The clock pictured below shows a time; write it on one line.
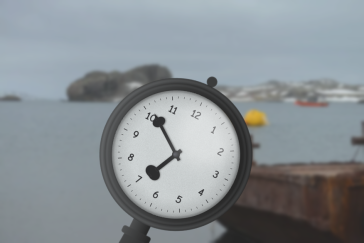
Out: **6:51**
